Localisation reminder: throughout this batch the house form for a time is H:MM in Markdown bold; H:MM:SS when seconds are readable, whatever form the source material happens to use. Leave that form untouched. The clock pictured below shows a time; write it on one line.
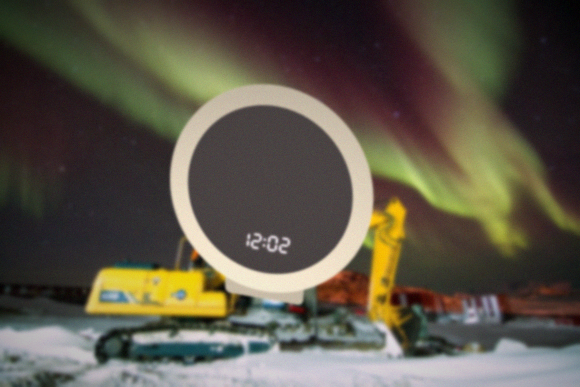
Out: **12:02**
